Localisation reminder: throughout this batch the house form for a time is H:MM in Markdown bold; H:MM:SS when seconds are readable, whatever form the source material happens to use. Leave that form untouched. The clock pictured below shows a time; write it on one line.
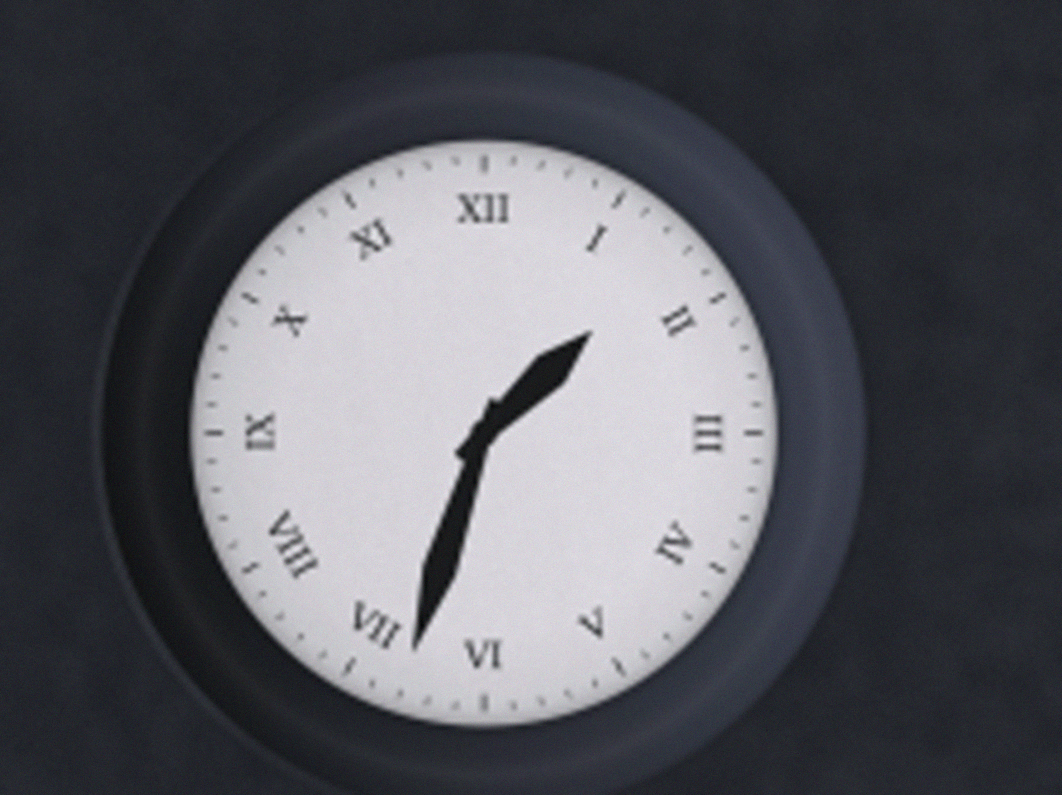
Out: **1:33**
